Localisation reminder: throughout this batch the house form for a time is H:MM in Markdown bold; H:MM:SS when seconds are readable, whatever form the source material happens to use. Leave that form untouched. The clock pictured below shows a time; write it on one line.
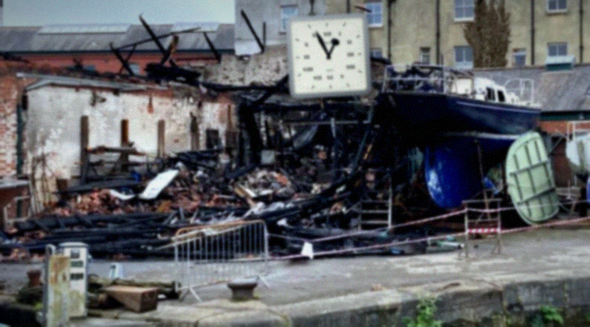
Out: **12:56**
